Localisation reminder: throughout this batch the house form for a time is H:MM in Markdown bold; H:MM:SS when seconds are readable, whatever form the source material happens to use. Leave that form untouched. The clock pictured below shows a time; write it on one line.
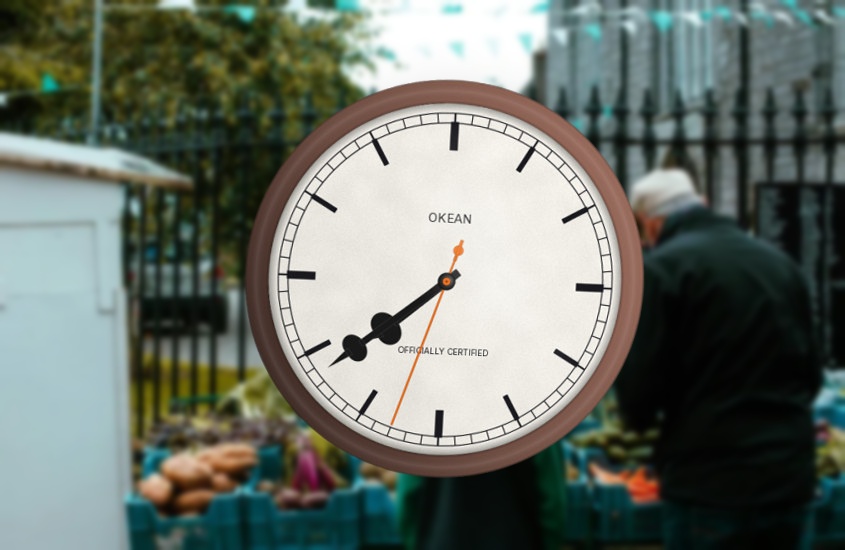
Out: **7:38:33**
